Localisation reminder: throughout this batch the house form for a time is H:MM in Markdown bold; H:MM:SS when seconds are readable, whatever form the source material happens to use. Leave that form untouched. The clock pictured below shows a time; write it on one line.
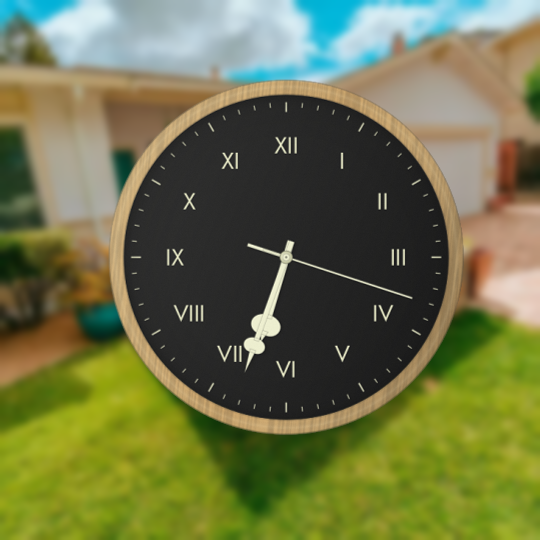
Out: **6:33:18**
